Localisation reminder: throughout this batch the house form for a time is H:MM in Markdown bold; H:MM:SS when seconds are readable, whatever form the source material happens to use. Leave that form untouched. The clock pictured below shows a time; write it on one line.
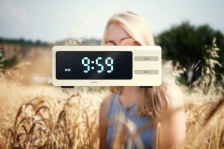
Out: **9:59**
